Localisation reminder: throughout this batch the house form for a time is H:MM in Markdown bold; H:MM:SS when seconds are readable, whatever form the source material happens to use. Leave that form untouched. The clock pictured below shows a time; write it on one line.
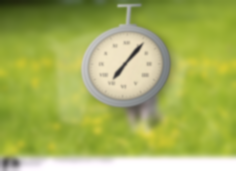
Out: **7:06**
